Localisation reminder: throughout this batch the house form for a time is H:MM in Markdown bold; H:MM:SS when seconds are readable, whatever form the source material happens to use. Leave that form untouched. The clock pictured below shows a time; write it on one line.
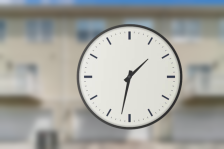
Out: **1:32**
